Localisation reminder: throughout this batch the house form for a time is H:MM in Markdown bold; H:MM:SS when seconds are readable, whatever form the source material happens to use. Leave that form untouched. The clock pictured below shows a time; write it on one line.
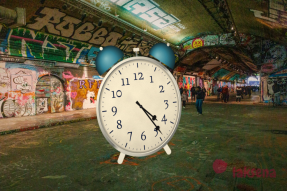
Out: **4:24**
